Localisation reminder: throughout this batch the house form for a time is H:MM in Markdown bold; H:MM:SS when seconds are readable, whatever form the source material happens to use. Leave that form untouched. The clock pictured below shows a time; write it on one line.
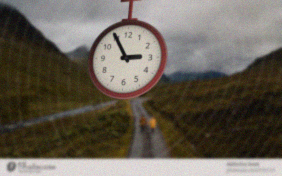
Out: **2:55**
